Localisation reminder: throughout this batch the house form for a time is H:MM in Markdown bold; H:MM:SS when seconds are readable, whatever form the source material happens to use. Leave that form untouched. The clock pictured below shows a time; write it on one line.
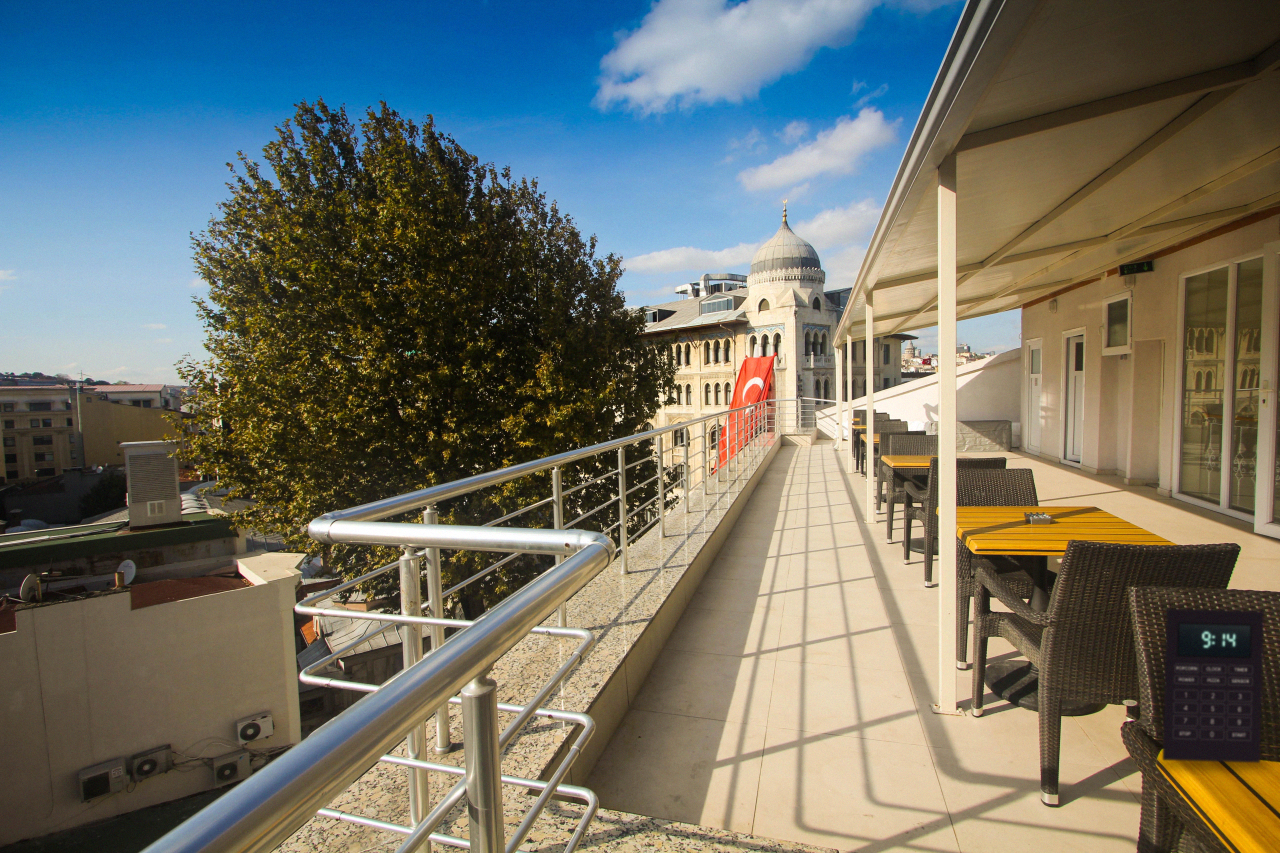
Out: **9:14**
